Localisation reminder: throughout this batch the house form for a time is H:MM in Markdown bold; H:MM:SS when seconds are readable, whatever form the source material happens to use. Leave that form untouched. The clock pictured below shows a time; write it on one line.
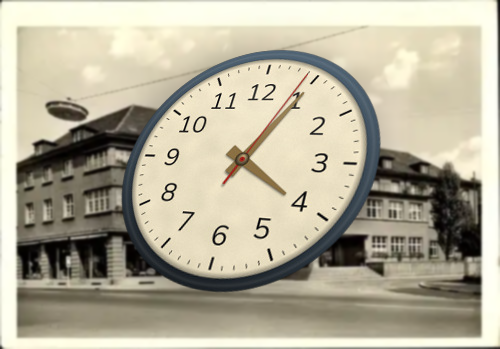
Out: **4:05:04**
